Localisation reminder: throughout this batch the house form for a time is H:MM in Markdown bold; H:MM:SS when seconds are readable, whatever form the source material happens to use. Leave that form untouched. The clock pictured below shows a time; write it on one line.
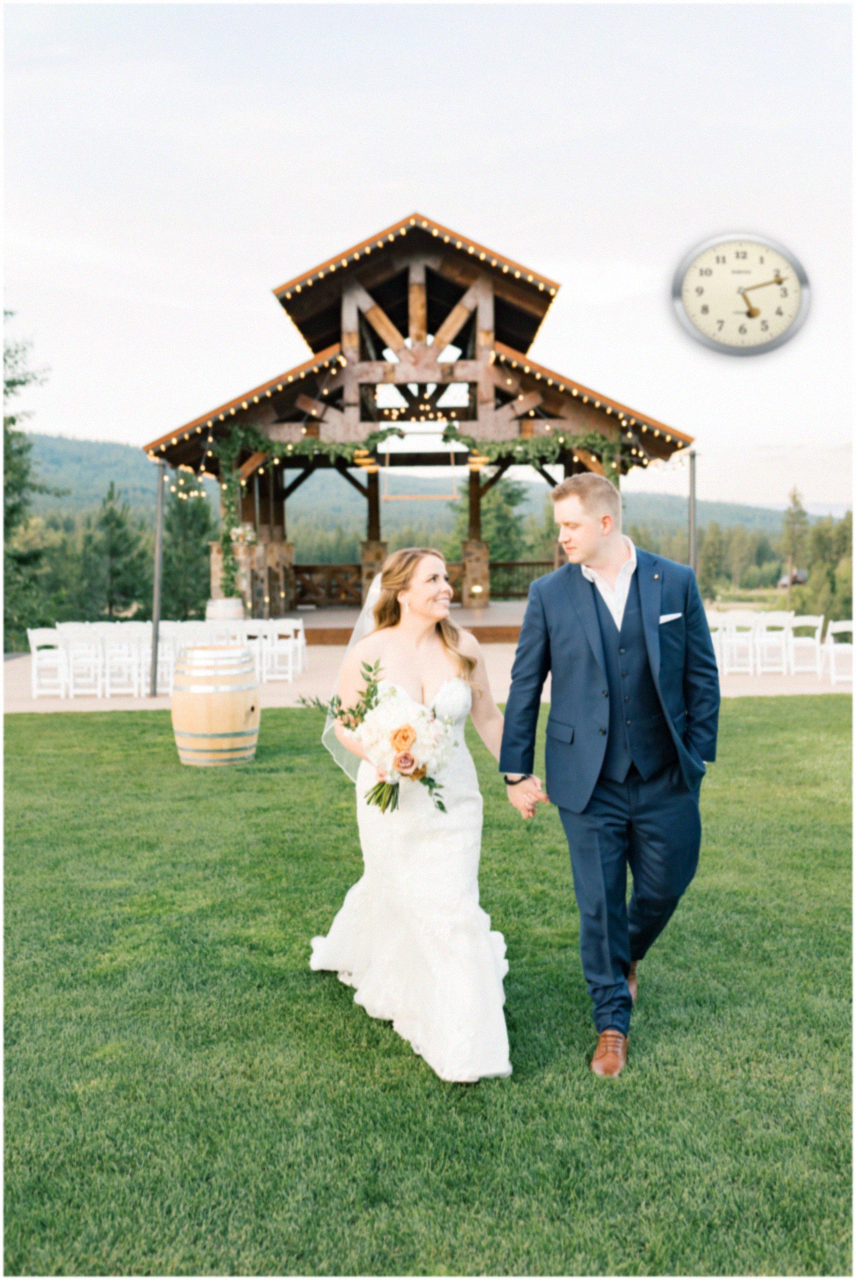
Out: **5:12**
